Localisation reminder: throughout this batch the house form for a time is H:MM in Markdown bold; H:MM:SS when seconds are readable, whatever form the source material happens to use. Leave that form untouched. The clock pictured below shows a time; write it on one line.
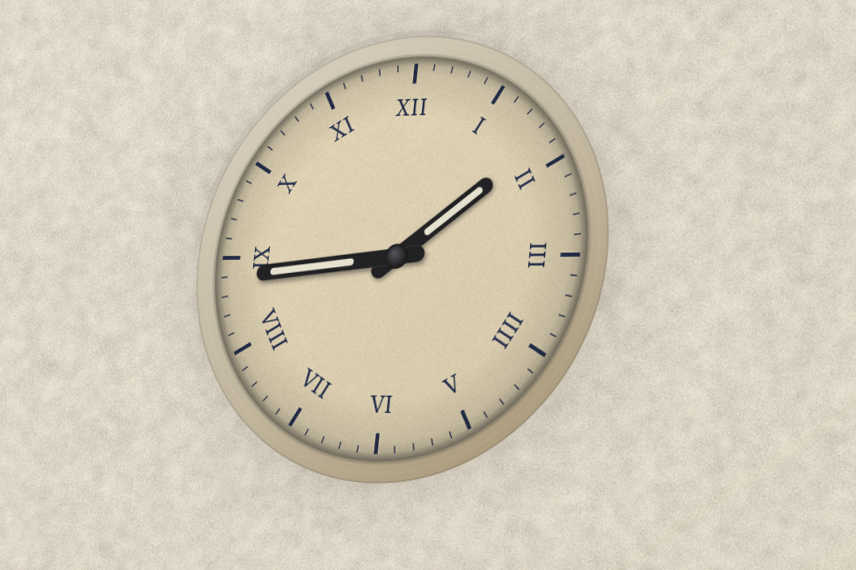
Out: **1:44**
